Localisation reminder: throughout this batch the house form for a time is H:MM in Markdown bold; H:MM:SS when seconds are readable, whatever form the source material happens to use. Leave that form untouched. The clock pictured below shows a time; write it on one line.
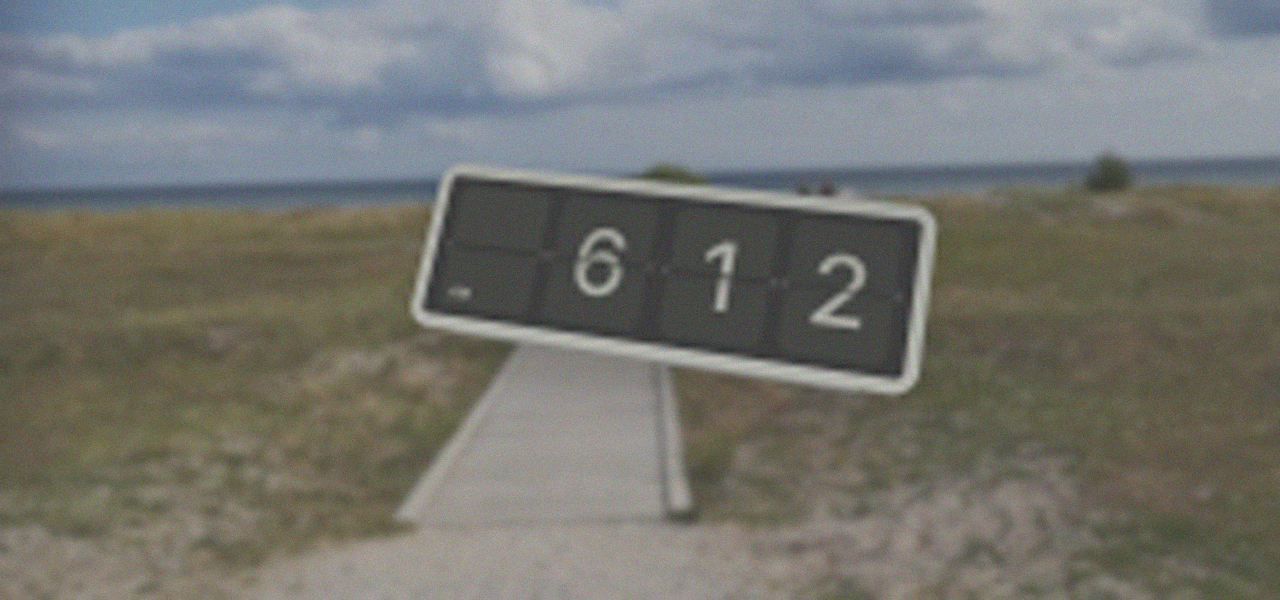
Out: **6:12**
